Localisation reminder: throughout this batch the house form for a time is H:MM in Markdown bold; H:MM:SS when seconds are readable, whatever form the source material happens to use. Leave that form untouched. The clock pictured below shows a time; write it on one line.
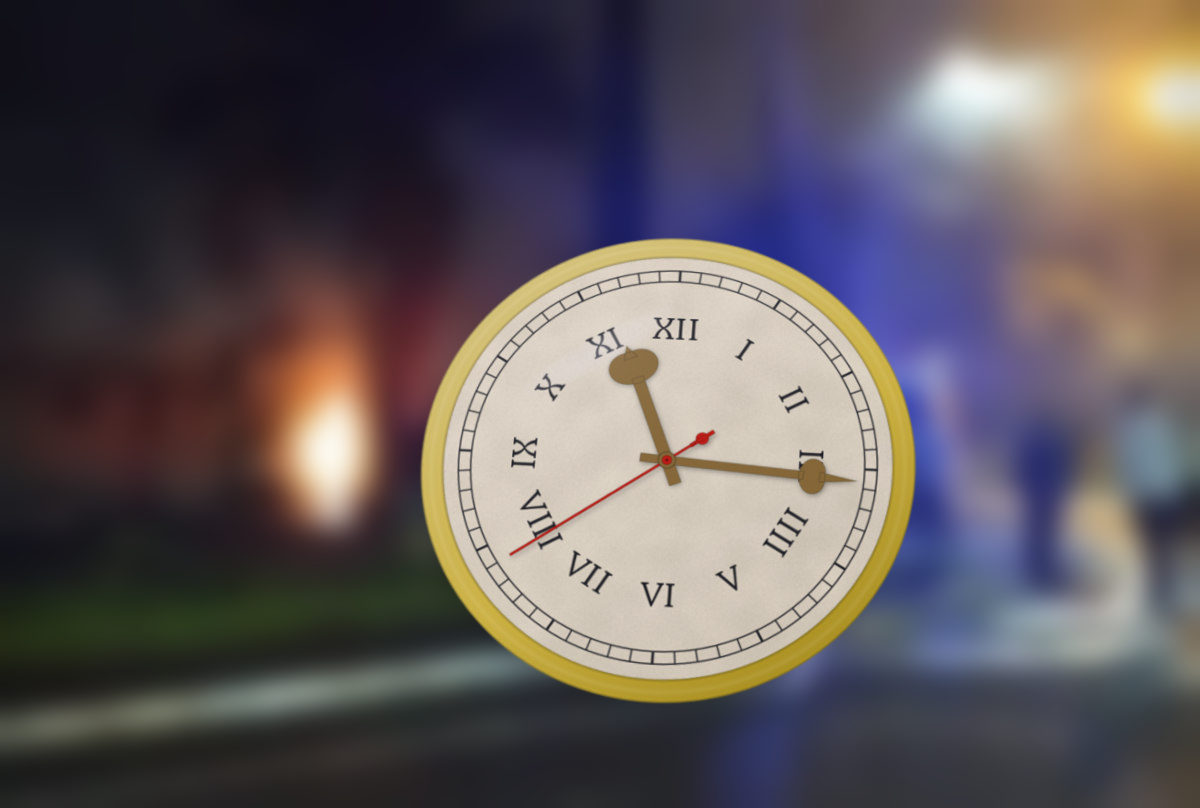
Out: **11:15:39**
